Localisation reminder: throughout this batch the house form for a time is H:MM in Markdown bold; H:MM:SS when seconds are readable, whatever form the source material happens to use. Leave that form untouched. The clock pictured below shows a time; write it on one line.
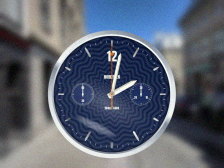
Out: **2:02**
